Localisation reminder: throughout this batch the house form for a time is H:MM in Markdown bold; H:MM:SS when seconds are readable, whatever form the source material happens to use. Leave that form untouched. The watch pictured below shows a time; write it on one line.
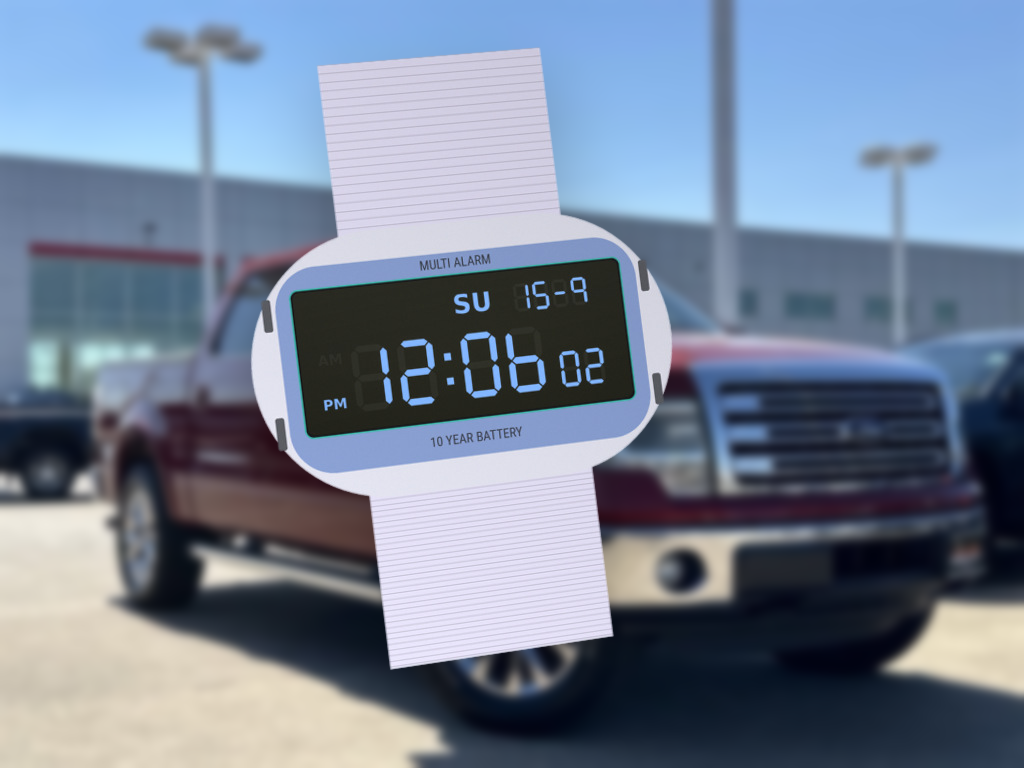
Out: **12:06:02**
